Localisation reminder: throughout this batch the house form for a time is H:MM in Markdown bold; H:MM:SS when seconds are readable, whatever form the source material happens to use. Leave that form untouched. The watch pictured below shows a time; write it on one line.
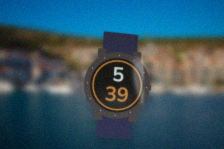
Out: **5:39**
